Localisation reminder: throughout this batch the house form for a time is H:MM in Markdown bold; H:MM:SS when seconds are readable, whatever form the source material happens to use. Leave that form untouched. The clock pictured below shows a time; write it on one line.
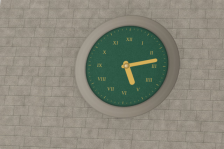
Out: **5:13**
